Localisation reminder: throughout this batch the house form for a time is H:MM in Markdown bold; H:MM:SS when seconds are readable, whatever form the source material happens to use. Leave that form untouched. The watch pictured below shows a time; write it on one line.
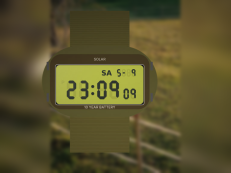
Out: **23:09:09**
